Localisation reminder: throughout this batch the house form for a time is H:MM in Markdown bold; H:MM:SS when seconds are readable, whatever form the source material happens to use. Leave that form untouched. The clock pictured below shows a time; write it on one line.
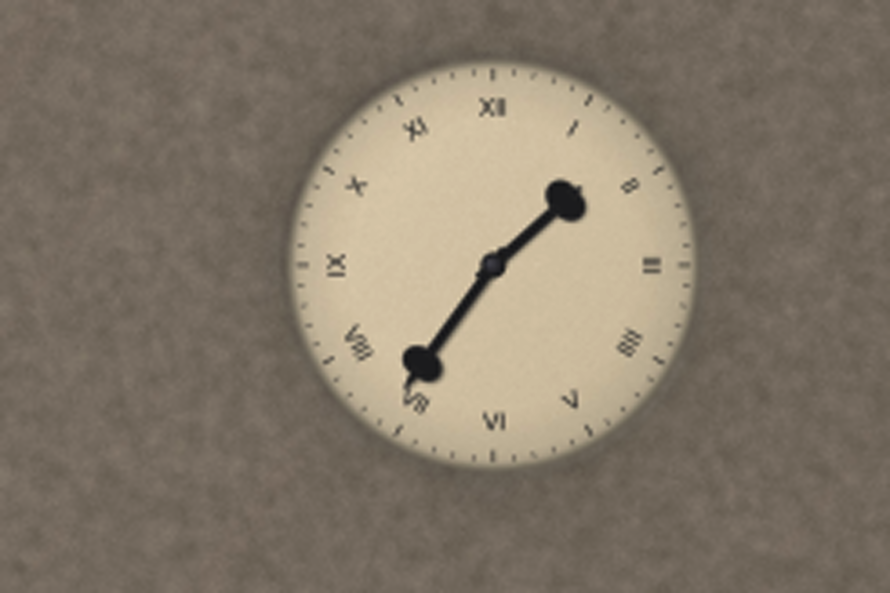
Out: **1:36**
